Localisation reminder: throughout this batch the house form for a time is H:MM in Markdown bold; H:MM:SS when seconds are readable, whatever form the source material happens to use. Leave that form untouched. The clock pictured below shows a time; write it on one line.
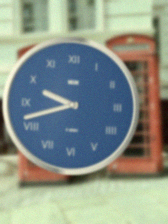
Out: **9:42**
